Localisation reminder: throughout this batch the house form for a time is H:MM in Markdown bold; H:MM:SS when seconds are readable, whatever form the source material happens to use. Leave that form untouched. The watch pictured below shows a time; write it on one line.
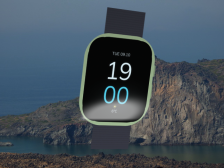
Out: **19:00**
